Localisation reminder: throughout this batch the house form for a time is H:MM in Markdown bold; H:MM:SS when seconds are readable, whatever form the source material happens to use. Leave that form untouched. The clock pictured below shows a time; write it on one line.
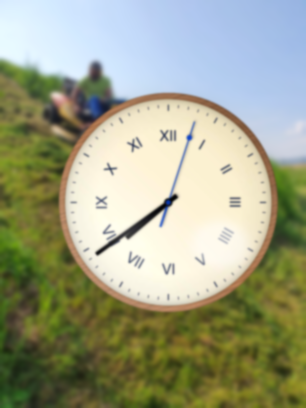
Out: **7:39:03**
